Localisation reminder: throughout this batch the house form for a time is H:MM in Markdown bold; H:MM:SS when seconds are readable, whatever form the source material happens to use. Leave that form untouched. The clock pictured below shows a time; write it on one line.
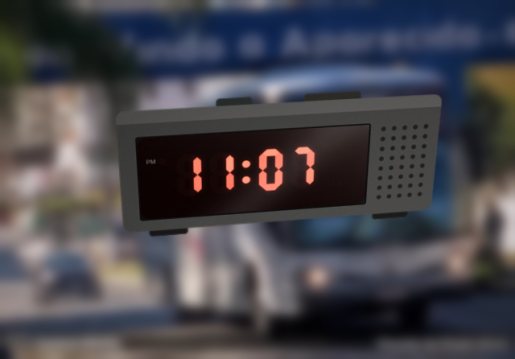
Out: **11:07**
